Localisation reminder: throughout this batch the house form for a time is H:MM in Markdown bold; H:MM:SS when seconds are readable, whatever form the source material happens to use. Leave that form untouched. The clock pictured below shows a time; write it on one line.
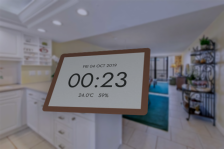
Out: **0:23**
